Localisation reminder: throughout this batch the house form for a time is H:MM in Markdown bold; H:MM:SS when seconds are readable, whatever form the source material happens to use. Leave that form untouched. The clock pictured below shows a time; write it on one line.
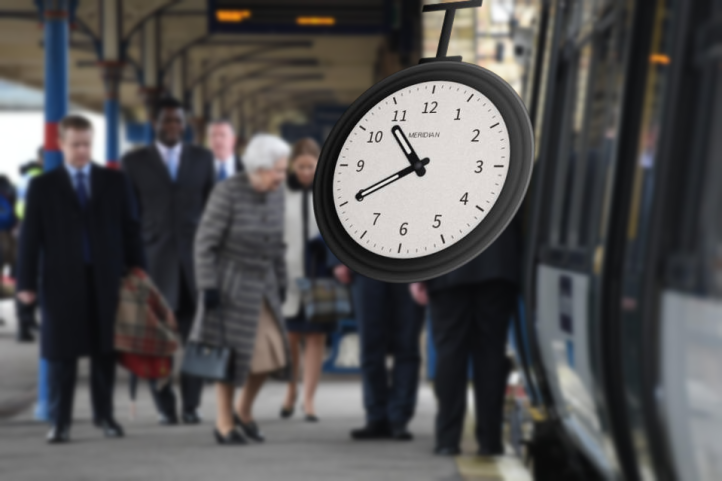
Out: **10:40**
